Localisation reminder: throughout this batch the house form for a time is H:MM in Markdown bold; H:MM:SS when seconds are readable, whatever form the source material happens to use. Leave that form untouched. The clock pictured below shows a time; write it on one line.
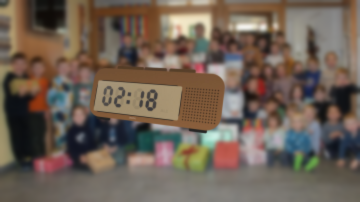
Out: **2:18**
